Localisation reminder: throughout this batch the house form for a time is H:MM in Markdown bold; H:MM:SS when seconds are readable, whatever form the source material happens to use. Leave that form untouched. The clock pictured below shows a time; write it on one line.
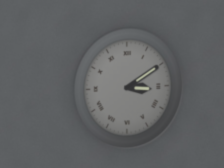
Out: **3:10**
